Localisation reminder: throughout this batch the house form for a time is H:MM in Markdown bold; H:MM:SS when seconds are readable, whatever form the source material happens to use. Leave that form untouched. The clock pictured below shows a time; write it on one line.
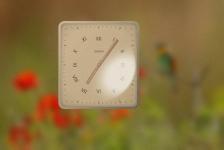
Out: **7:06**
